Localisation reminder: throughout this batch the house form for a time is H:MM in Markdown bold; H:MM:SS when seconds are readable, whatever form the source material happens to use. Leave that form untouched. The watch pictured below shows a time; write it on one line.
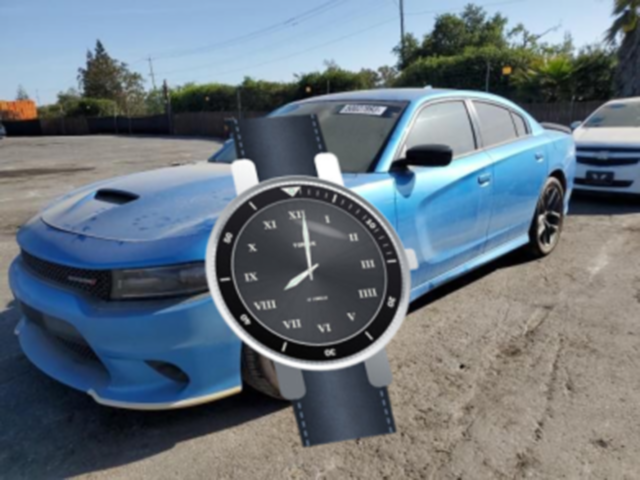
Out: **8:01**
